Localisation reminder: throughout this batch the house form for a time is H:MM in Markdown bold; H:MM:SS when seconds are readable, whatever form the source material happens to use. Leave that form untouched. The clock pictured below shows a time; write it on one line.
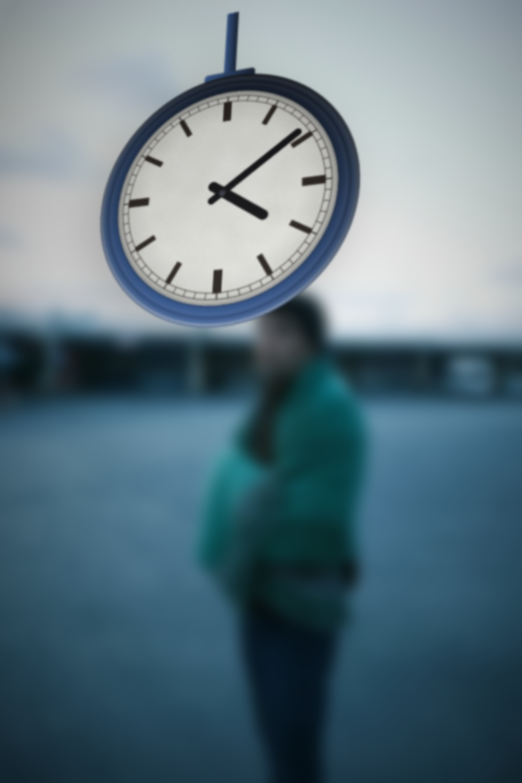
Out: **4:09**
